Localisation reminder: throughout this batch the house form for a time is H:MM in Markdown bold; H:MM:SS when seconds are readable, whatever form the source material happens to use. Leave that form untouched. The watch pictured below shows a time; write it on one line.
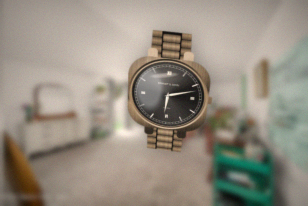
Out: **6:12**
